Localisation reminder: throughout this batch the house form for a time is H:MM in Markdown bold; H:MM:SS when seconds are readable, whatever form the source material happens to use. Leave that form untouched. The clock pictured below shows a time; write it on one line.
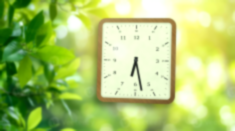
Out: **6:28**
